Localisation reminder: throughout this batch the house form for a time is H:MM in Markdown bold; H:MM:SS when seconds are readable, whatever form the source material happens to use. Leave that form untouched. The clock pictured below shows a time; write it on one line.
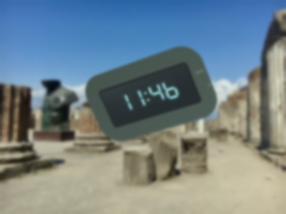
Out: **11:46**
